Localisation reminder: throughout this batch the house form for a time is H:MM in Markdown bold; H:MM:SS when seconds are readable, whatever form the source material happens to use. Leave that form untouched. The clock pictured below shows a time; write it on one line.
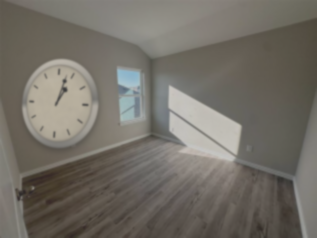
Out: **1:03**
